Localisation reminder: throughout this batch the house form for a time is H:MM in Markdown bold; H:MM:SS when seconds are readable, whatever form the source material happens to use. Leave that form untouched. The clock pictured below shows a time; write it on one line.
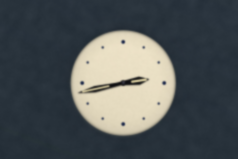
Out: **2:43**
